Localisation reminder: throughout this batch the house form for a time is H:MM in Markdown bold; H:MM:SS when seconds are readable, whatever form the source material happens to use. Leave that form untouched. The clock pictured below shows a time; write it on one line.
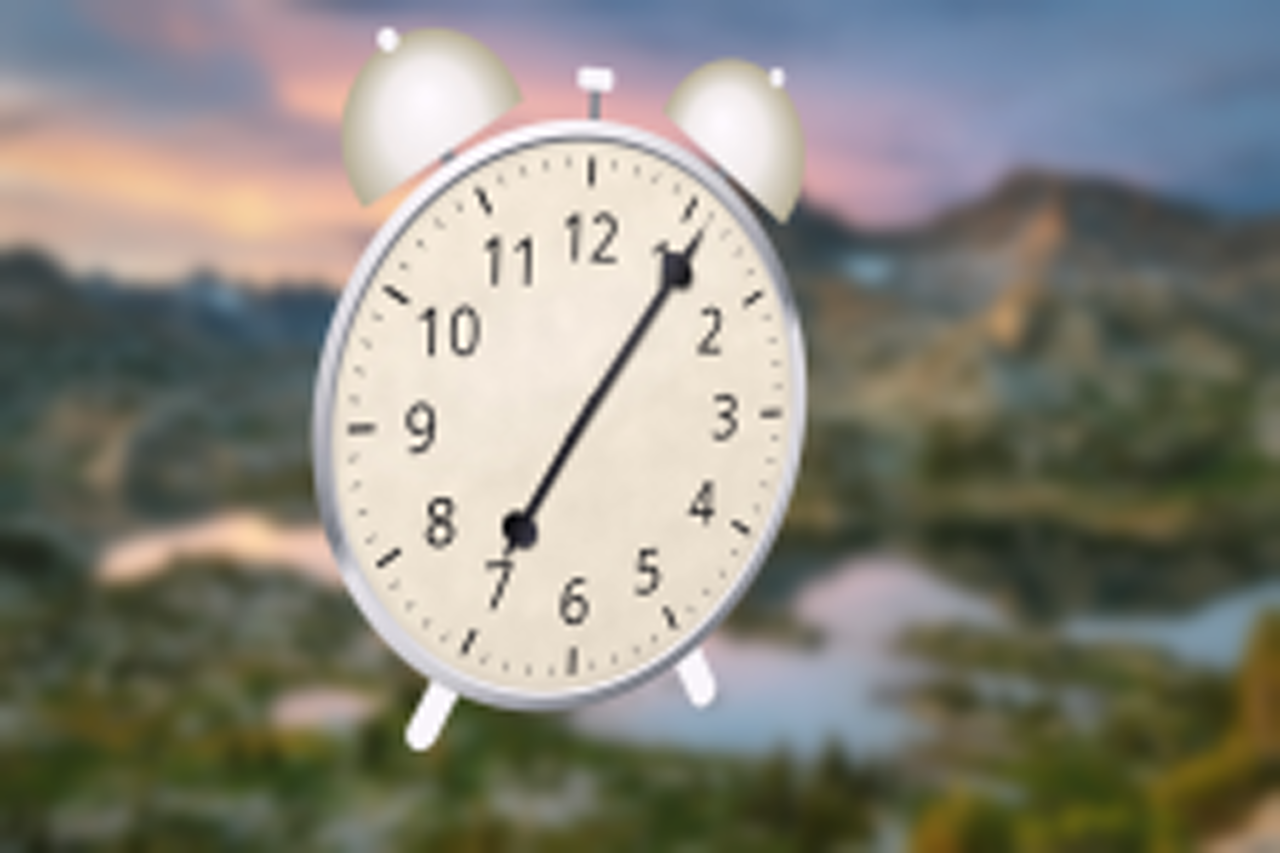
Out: **7:06**
